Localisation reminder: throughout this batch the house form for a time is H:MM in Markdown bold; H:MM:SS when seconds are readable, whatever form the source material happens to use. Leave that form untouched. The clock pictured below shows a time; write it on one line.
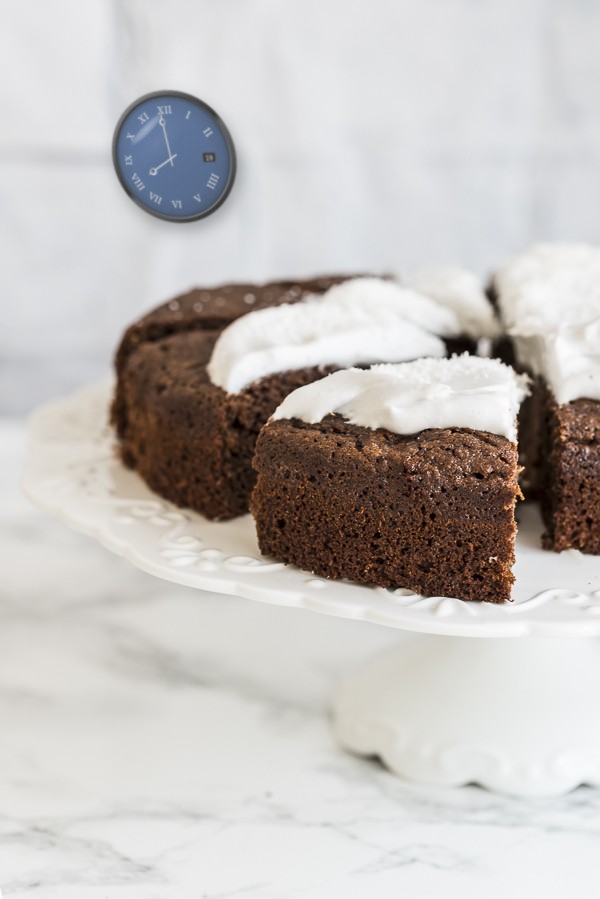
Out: **7:59**
